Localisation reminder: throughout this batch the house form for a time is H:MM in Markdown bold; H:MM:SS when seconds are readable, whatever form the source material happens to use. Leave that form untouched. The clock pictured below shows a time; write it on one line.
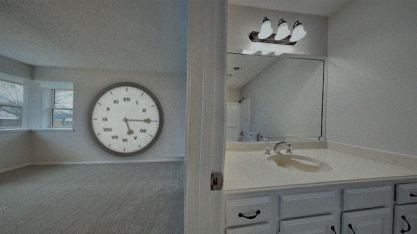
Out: **5:15**
